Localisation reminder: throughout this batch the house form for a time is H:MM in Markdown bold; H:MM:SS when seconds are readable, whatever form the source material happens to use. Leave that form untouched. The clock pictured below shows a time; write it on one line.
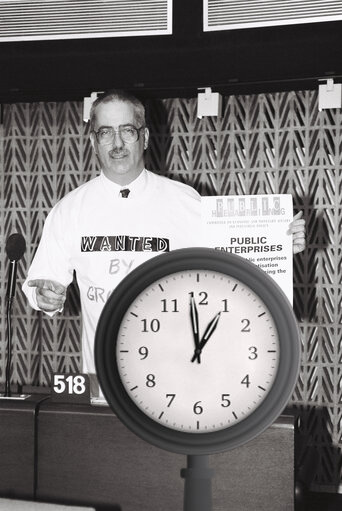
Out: **12:59**
